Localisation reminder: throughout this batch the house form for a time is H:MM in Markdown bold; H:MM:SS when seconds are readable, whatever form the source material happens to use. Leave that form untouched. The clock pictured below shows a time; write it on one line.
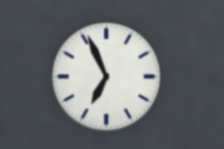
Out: **6:56**
